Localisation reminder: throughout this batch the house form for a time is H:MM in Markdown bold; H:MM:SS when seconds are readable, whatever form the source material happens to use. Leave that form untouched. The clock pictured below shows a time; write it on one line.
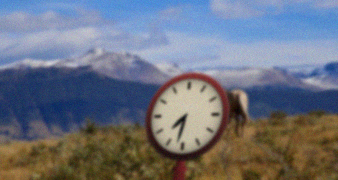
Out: **7:32**
